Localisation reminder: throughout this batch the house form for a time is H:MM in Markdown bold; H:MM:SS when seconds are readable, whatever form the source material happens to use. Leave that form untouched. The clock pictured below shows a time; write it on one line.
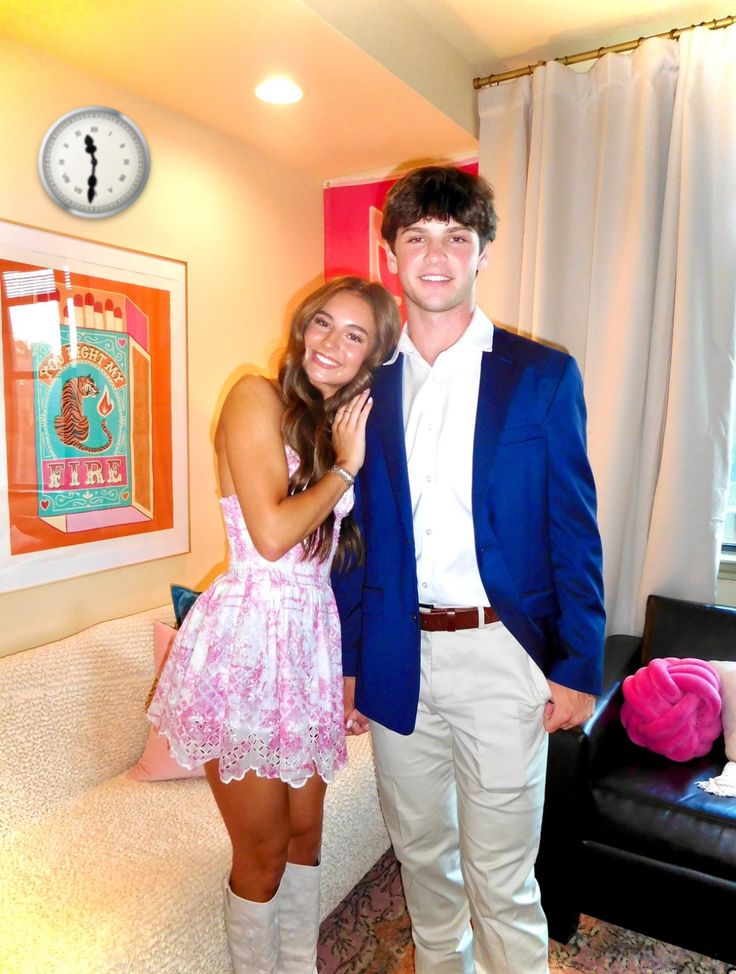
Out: **11:31**
